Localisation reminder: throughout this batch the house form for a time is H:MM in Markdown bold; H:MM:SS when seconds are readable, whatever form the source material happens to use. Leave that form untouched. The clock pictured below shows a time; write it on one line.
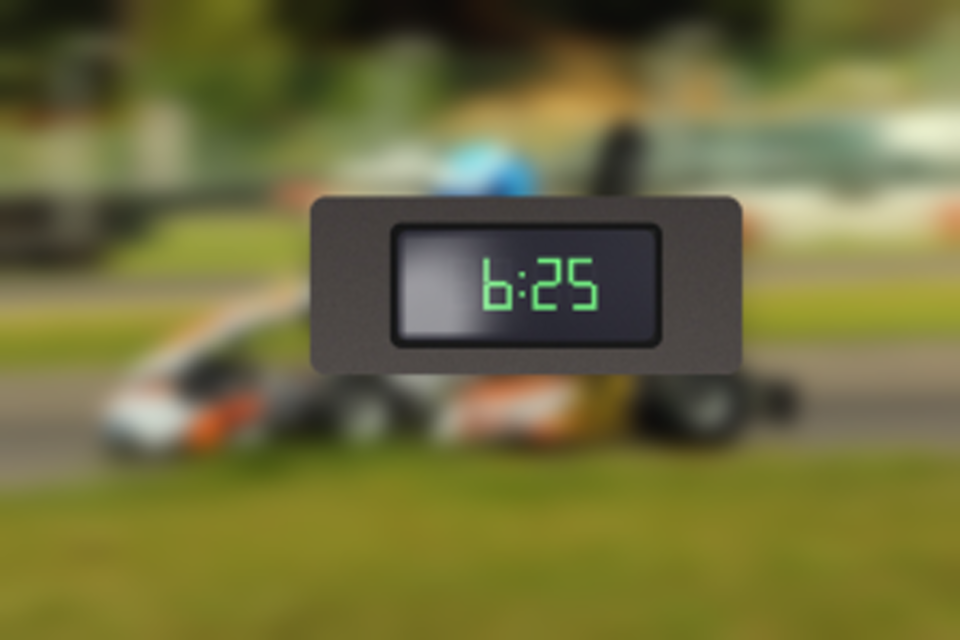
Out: **6:25**
